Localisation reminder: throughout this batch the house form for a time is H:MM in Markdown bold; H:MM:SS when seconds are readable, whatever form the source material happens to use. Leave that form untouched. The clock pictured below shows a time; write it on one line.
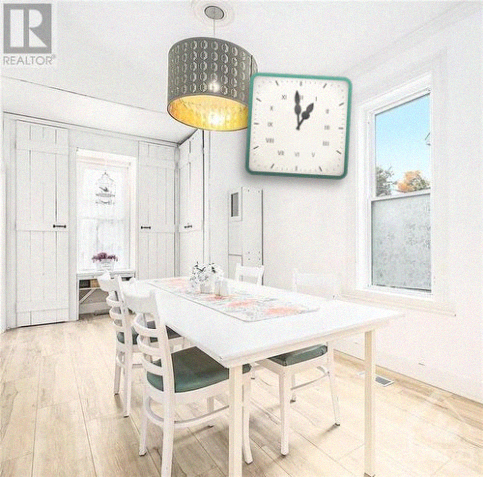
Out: **12:59**
